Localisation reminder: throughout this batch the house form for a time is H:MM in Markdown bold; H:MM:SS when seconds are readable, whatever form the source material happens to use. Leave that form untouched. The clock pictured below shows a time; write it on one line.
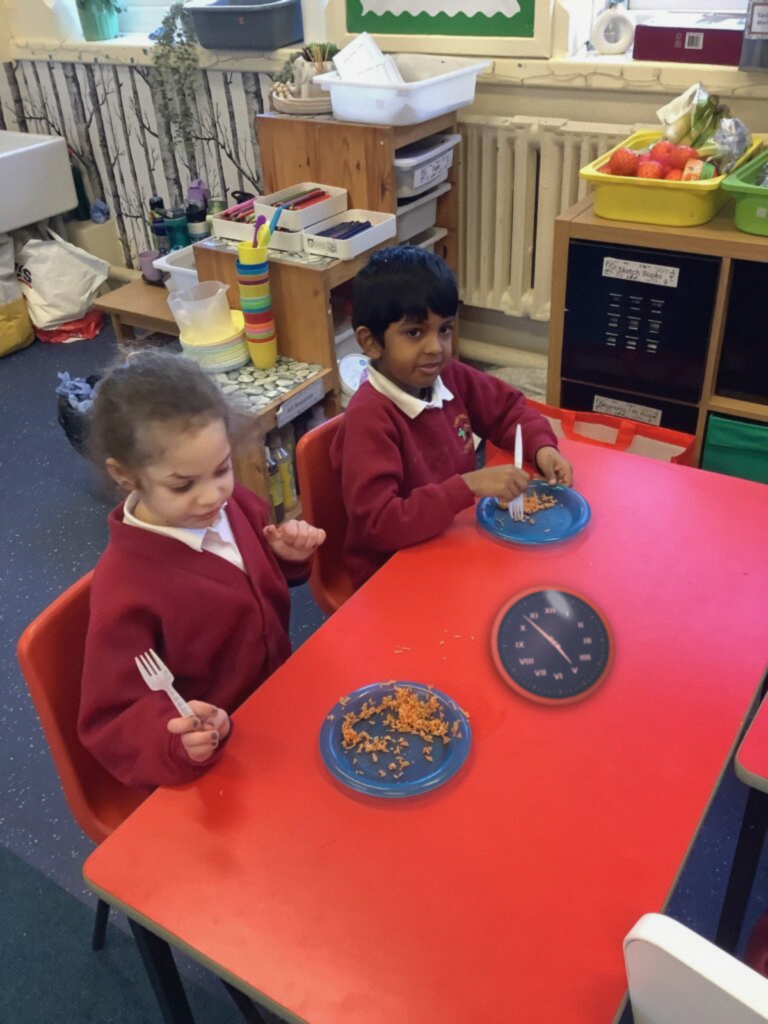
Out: **4:53**
